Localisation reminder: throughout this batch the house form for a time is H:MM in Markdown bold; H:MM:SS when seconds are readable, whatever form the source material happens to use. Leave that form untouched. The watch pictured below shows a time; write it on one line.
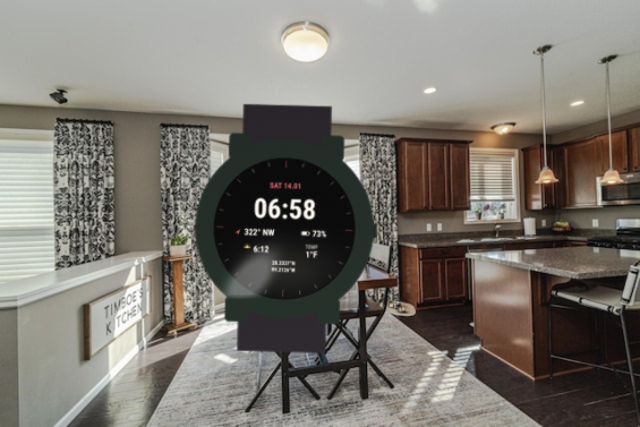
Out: **6:58**
